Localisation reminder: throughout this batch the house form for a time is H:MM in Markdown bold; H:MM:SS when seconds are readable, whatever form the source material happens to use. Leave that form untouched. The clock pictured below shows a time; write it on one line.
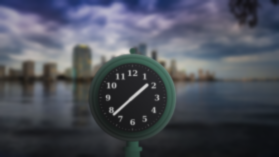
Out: **1:38**
